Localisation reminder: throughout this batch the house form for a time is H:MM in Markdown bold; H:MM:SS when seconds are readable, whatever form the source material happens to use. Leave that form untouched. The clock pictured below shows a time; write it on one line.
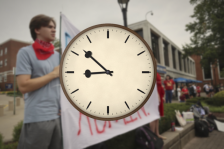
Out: **8:52**
